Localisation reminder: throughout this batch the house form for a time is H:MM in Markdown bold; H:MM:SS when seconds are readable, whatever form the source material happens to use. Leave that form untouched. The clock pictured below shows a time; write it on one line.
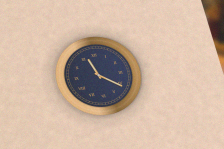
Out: **11:21**
